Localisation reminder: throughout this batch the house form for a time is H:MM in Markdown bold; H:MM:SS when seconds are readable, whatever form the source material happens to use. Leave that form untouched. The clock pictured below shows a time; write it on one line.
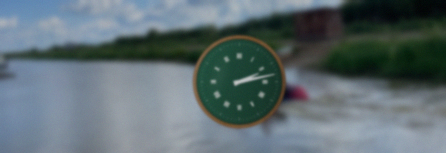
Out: **2:13**
